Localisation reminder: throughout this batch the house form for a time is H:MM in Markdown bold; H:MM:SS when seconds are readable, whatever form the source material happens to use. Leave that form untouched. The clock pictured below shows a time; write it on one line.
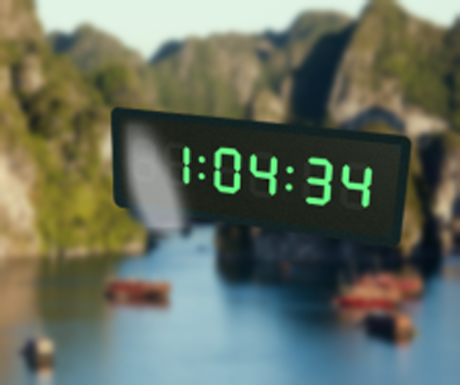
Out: **1:04:34**
